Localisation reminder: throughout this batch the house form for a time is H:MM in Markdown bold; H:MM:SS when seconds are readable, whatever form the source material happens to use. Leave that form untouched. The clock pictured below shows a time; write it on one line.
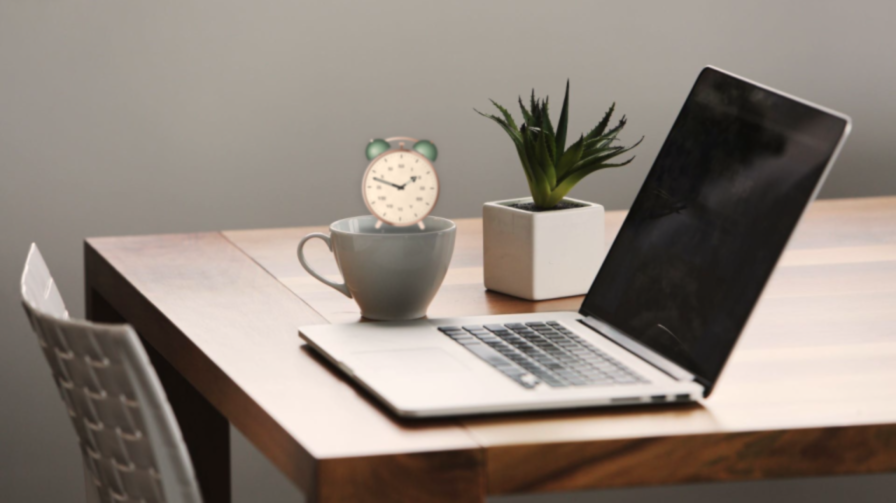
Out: **1:48**
